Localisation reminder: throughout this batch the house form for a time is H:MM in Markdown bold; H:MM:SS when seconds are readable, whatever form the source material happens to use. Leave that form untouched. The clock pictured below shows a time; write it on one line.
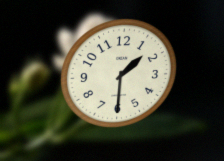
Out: **1:30**
